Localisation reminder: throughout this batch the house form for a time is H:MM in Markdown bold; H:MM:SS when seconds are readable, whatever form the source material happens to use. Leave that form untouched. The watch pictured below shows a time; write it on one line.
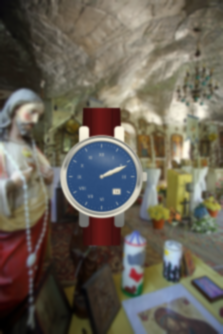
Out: **2:11**
